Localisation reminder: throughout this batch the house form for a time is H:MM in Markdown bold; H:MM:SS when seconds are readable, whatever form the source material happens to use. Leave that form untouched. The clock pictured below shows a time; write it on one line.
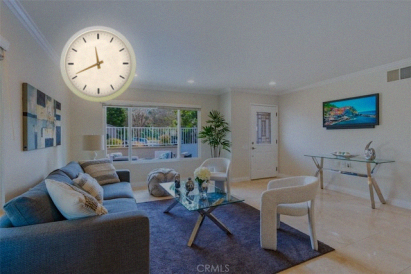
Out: **11:41**
